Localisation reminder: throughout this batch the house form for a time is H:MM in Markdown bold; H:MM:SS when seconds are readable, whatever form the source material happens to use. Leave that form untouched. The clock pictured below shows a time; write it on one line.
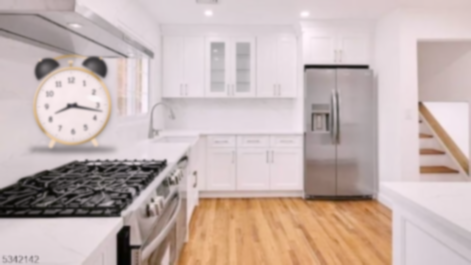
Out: **8:17**
